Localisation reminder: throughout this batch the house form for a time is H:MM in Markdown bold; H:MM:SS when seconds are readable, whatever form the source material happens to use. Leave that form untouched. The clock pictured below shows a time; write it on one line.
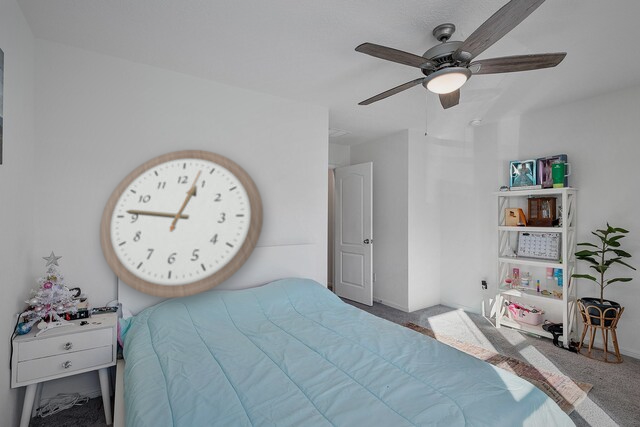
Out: **12:46:03**
